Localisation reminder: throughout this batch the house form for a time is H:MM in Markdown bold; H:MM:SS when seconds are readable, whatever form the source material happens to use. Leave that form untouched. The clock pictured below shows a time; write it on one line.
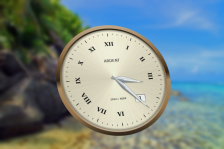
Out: **3:23**
